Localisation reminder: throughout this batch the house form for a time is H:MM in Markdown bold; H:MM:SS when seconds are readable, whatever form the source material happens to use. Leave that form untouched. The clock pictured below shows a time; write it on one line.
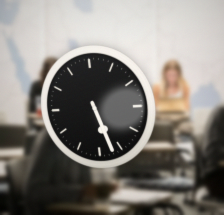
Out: **5:27**
